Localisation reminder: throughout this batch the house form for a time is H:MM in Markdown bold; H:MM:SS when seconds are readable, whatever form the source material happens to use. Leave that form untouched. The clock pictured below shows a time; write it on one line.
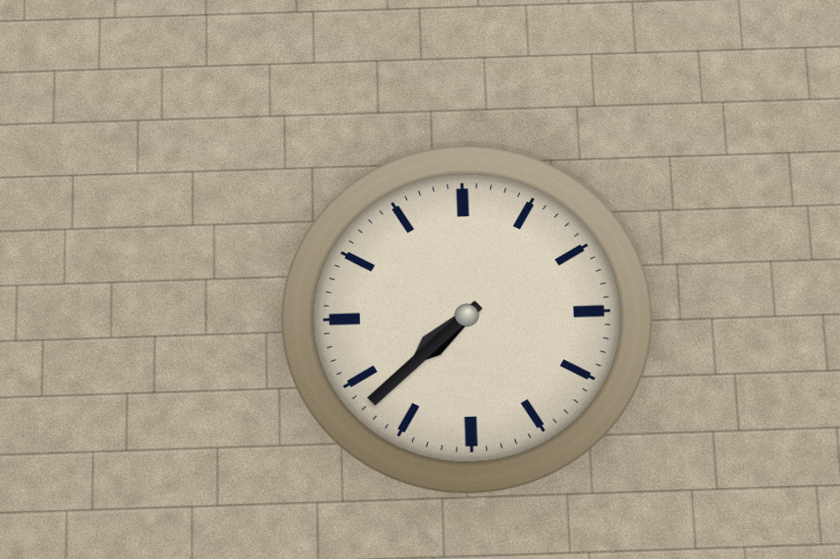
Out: **7:38**
